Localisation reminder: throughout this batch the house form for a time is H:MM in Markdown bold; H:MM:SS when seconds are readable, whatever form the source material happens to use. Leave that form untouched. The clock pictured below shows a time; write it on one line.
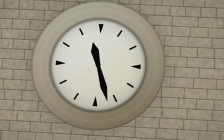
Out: **11:27**
